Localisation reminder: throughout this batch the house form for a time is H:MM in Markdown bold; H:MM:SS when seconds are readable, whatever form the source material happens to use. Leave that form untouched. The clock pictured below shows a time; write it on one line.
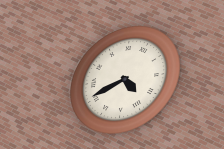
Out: **3:36**
